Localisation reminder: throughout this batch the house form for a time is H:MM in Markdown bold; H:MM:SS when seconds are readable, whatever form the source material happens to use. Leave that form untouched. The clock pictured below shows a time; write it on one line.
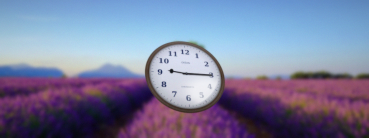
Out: **9:15**
